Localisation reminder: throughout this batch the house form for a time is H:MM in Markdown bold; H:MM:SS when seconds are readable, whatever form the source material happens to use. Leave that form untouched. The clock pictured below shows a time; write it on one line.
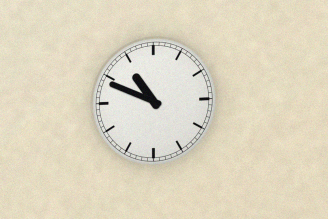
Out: **10:49**
